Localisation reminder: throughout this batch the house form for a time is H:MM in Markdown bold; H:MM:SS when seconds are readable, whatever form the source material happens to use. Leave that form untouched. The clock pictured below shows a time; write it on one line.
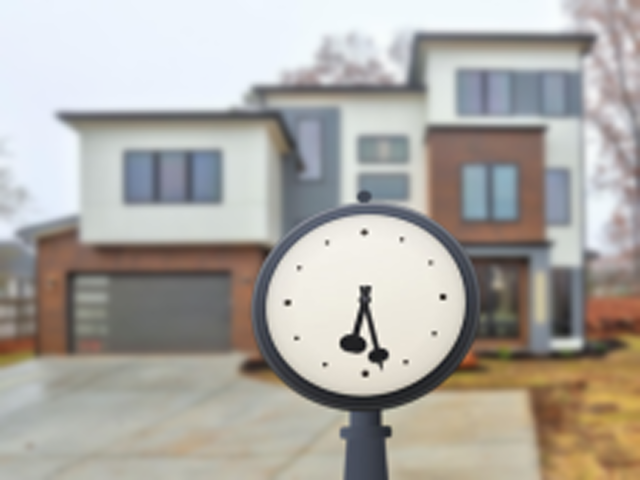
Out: **6:28**
